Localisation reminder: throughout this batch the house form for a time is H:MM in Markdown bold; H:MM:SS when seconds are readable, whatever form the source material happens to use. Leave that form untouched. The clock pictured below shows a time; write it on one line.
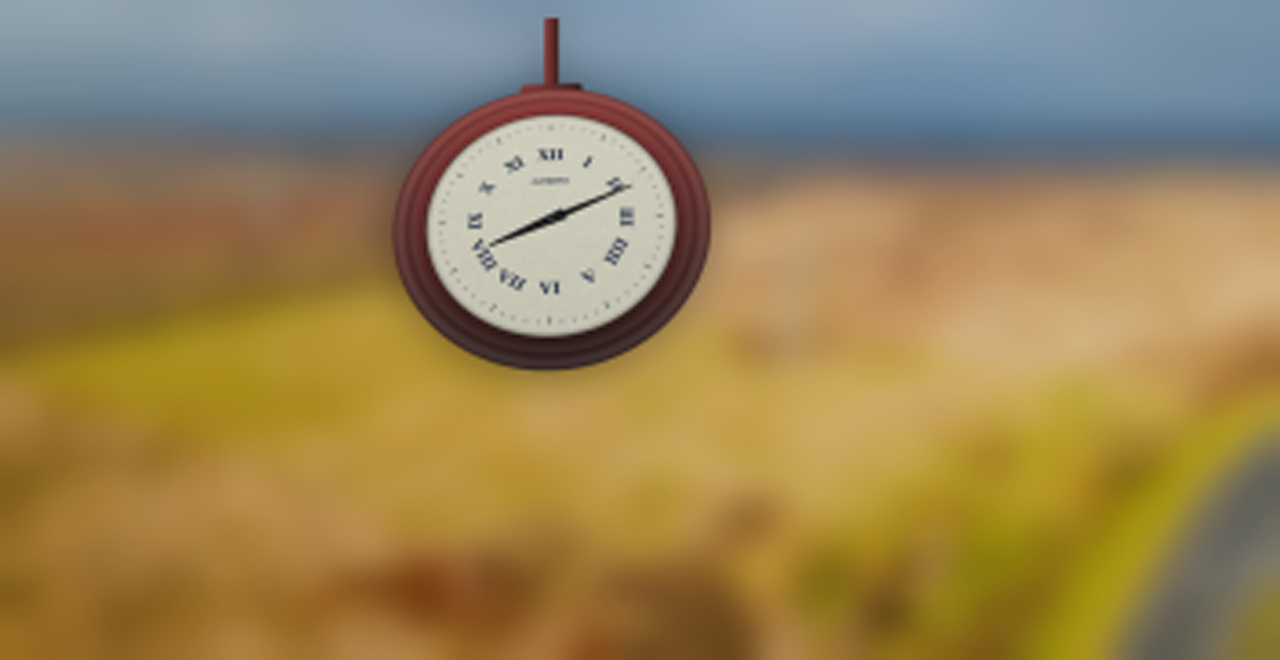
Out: **8:11**
